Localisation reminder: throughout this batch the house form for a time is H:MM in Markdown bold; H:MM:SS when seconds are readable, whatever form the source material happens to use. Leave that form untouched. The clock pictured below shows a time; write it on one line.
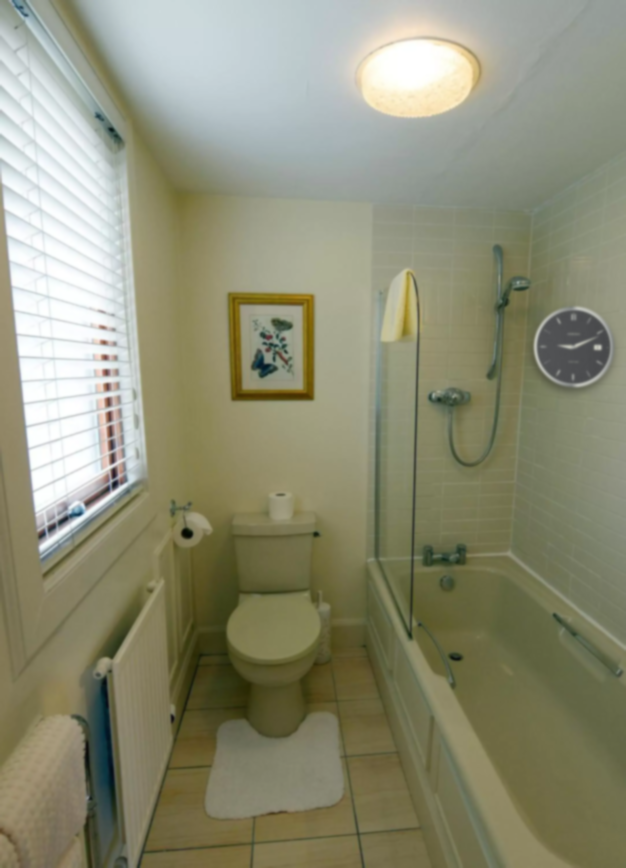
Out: **9:11**
